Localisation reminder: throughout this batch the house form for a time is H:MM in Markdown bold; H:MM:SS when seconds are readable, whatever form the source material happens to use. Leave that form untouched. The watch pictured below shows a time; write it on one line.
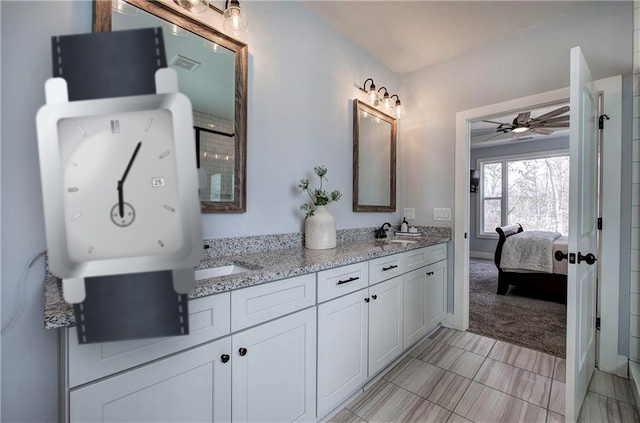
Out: **6:05**
